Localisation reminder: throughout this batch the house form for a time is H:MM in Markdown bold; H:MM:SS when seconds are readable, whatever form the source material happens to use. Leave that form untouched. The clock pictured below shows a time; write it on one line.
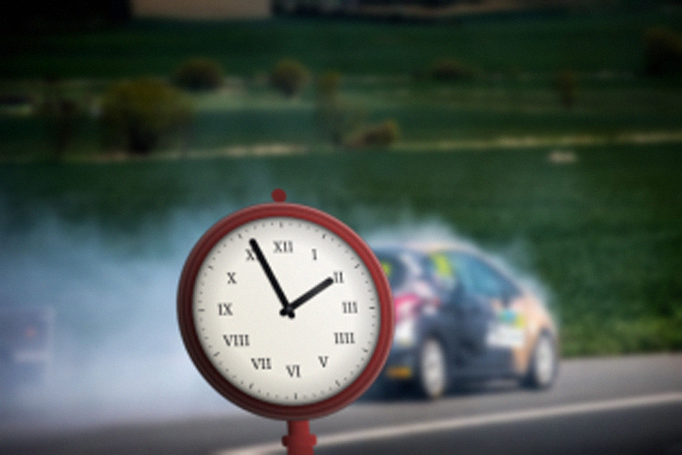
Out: **1:56**
